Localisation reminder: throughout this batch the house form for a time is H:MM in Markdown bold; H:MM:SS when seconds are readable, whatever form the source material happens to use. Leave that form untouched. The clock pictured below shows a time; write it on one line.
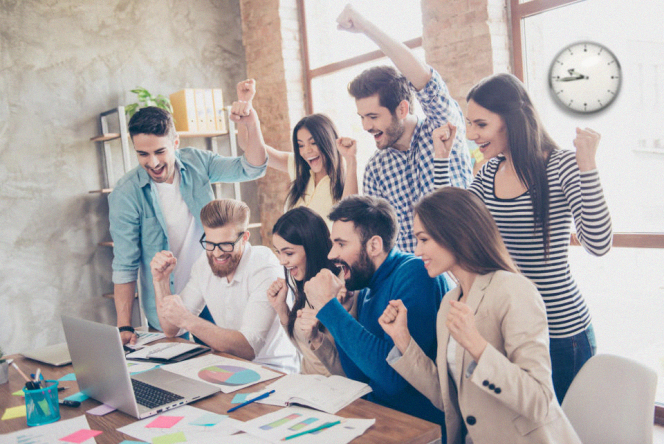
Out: **9:44**
